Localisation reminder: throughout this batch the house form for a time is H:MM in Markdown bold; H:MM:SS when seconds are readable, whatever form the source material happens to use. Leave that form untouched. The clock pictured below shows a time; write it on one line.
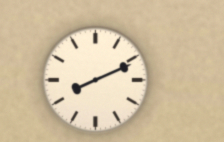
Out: **8:11**
